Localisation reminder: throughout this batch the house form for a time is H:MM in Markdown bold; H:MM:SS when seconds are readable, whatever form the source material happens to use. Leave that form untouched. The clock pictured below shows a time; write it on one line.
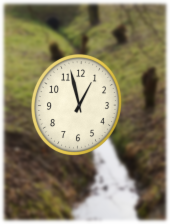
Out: **12:57**
